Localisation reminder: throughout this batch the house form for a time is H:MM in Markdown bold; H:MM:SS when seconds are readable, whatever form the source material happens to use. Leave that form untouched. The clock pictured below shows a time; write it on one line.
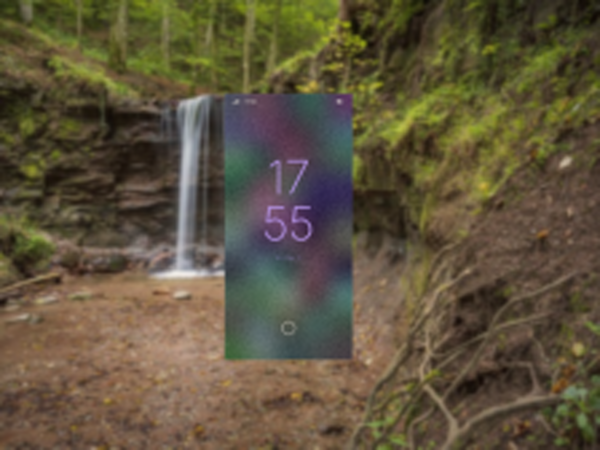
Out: **17:55**
